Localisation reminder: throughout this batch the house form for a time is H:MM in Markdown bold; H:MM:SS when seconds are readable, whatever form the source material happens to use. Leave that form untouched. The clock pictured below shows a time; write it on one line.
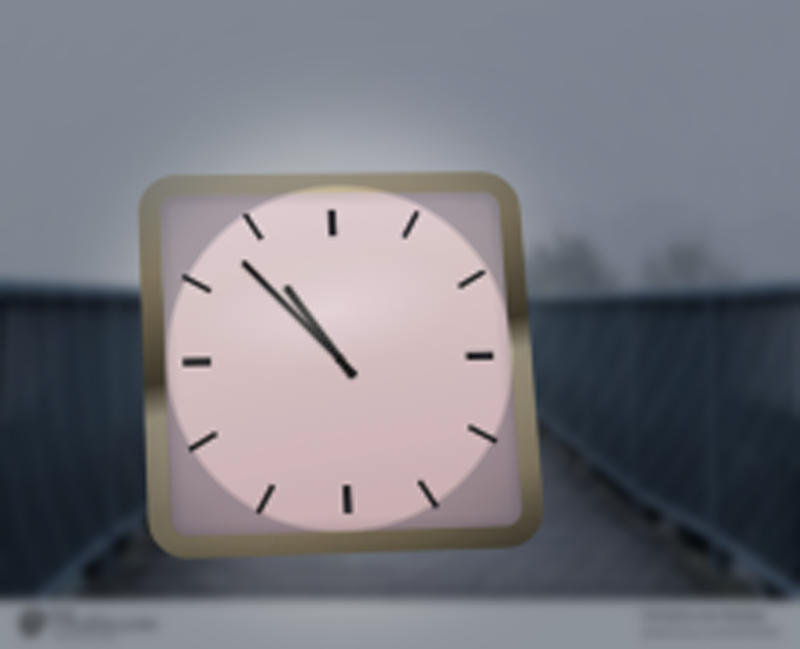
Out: **10:53**
